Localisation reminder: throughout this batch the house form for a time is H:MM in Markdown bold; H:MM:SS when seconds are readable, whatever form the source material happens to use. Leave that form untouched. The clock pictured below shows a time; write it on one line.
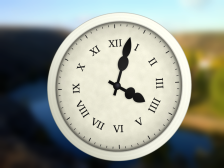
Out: **4:03**
